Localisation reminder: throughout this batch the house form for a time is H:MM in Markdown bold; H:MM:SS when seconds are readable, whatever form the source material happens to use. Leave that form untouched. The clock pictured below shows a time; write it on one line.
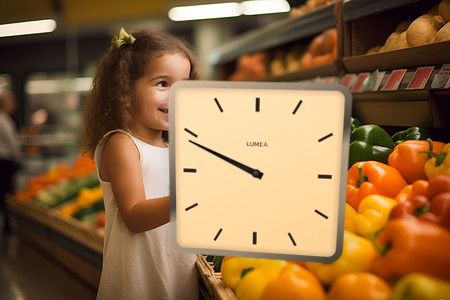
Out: **9:49**
